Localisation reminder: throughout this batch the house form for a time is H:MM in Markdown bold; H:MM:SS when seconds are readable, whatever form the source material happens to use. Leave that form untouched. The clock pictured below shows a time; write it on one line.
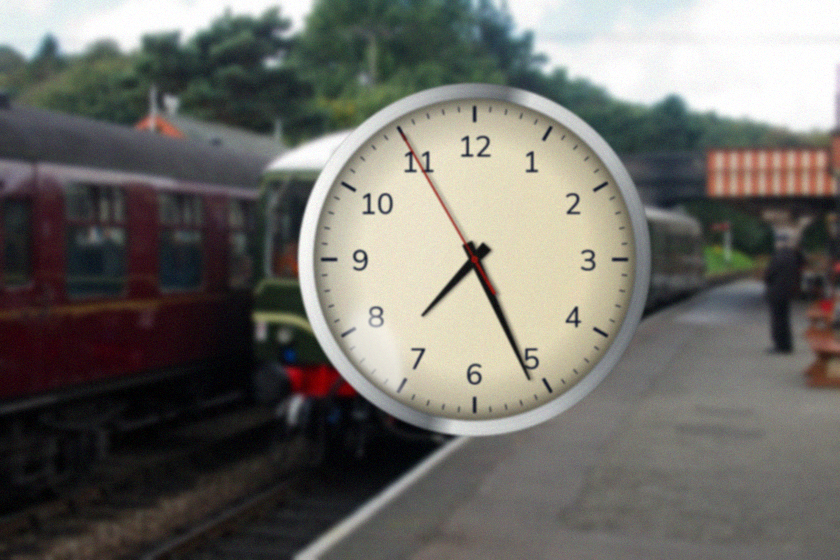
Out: **7:25:55**
